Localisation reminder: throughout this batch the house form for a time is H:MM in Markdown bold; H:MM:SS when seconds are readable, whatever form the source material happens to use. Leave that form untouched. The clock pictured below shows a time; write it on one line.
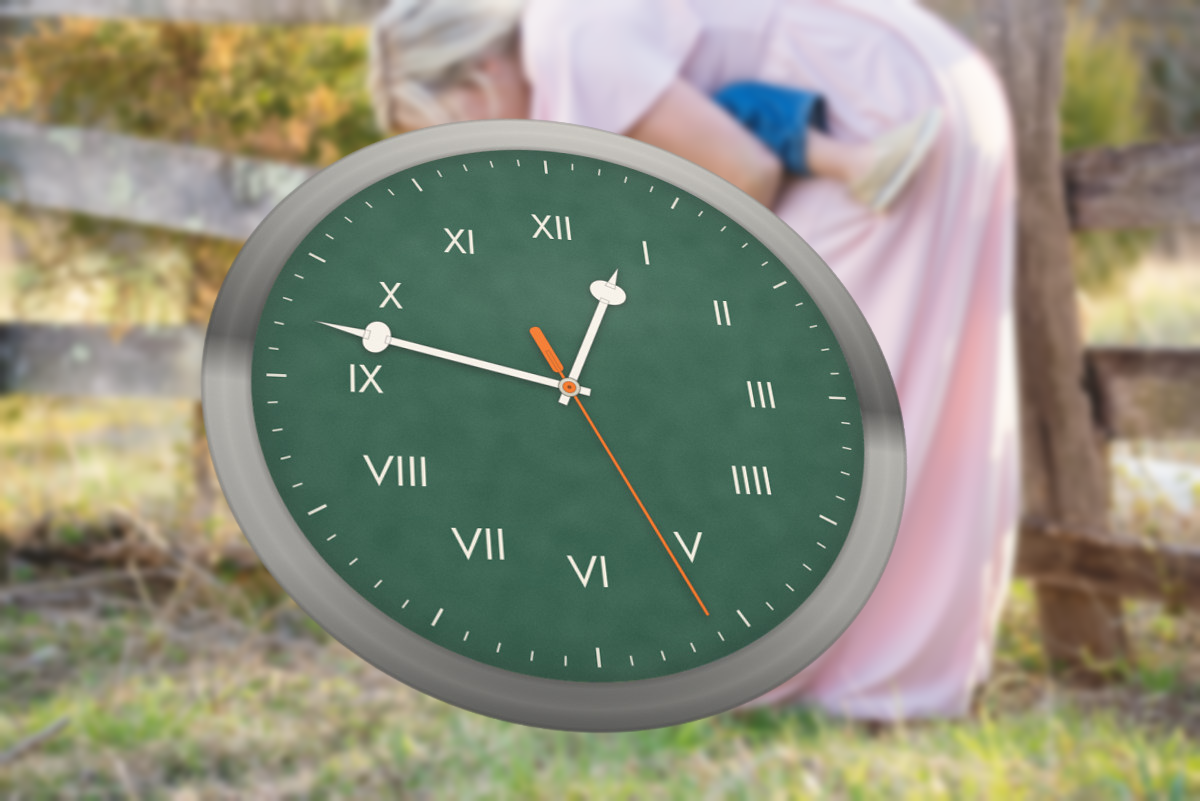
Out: **12:47:26**
